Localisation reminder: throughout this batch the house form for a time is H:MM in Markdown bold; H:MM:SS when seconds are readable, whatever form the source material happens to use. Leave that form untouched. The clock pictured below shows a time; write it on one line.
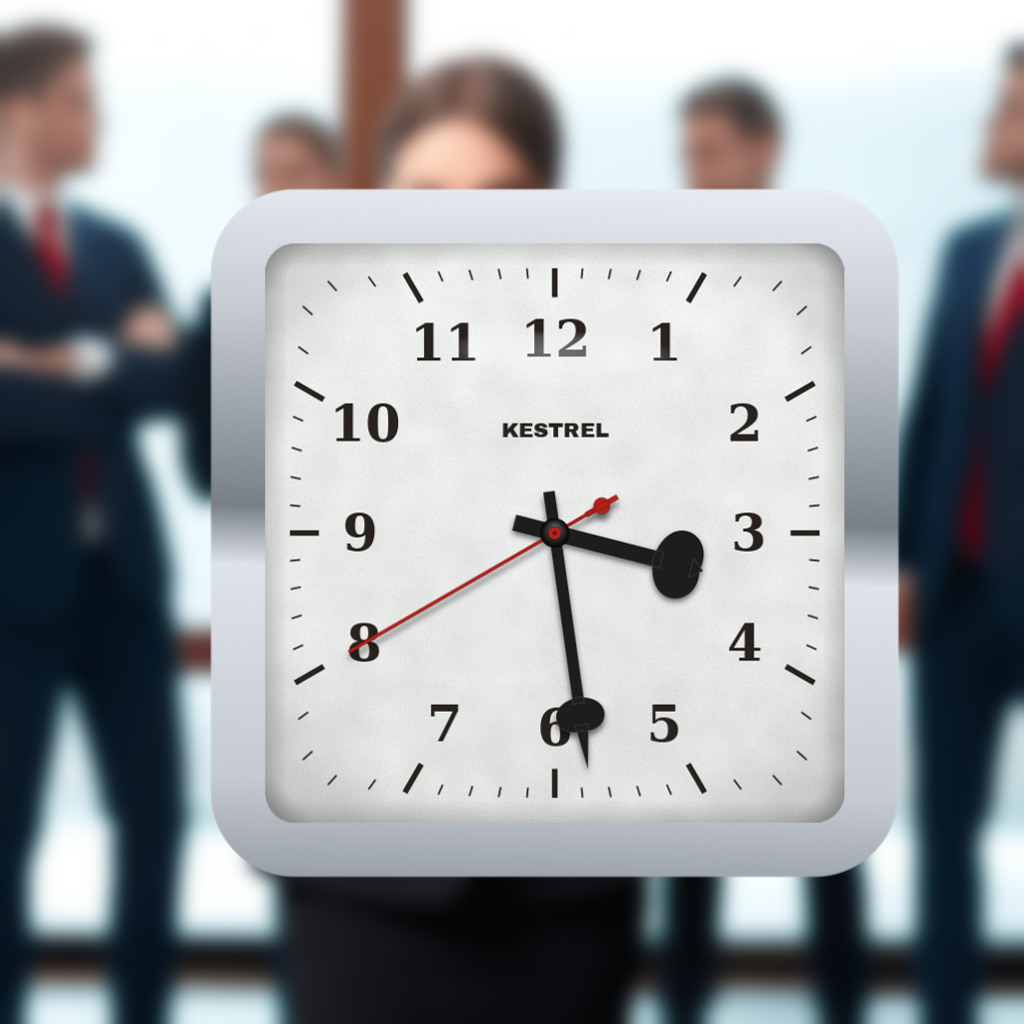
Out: **3:28:40**
